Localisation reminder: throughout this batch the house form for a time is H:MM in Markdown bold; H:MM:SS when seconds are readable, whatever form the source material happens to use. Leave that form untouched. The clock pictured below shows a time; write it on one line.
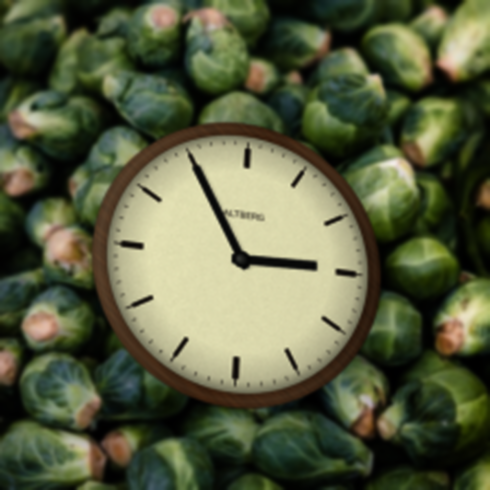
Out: **2:55**
